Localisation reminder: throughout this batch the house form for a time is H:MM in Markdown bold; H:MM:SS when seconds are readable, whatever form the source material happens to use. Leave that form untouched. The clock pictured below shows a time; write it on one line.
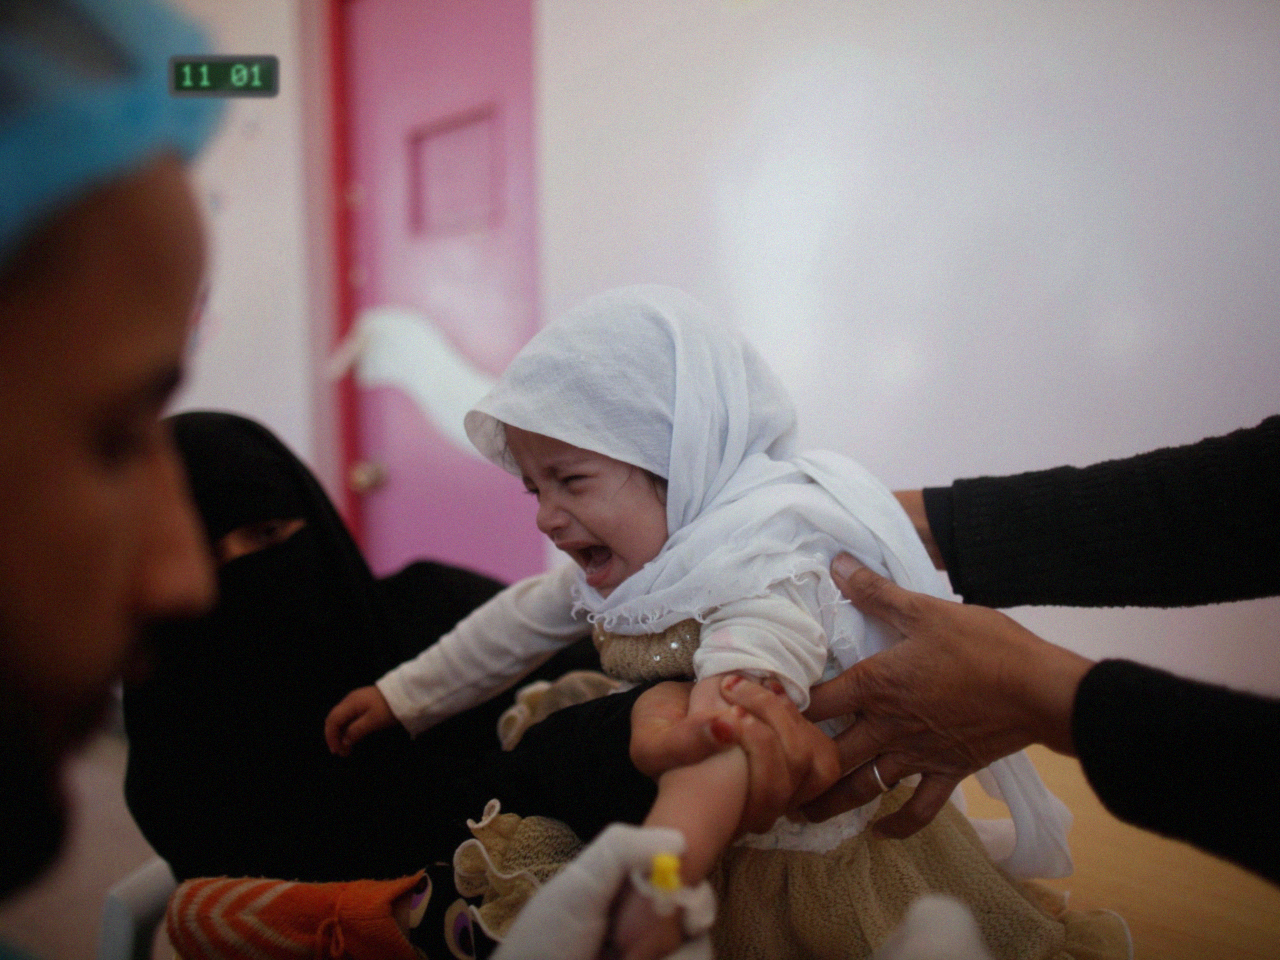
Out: **11:01**
